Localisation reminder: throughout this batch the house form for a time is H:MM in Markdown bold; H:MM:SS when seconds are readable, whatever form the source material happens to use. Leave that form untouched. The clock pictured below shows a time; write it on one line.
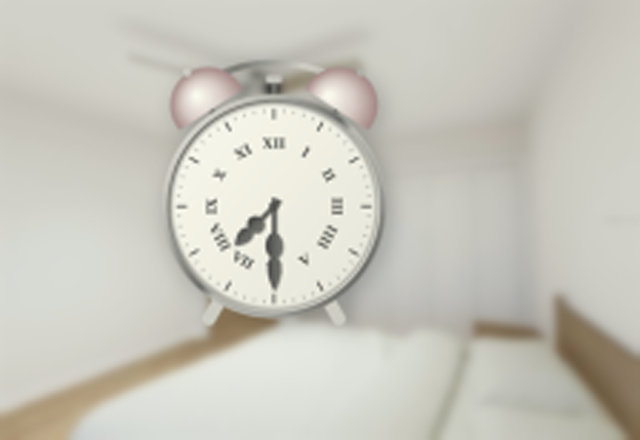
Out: **7:30**
